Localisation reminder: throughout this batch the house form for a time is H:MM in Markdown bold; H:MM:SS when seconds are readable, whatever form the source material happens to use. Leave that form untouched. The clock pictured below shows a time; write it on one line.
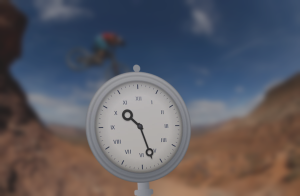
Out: **10:27**
